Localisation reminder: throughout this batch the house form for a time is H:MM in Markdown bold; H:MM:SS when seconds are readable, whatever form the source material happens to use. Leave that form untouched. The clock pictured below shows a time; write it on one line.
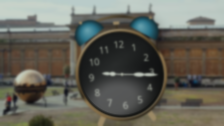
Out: **9:16**
